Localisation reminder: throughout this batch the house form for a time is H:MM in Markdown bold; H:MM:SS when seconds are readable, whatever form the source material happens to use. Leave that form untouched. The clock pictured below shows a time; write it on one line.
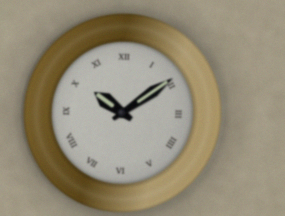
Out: **10:09**
